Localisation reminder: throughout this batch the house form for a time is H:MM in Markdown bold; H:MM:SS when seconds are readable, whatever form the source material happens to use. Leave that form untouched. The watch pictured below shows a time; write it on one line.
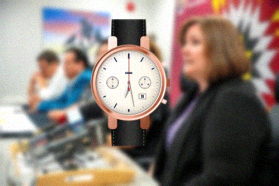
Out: **6:28**
